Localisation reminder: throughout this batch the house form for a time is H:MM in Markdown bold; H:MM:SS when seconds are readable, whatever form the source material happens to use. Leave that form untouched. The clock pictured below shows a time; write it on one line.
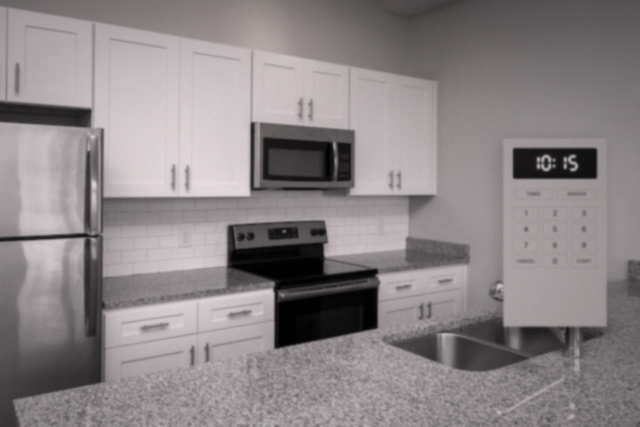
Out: **10:15**
